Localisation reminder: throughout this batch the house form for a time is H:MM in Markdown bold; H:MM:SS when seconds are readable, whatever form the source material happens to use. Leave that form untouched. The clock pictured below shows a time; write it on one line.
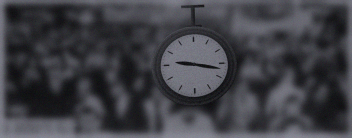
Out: **9:17**
